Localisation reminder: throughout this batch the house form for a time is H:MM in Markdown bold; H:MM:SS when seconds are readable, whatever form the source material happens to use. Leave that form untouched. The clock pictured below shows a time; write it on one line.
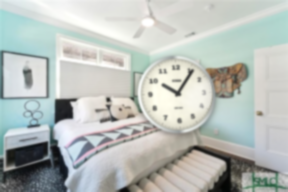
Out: **10:06**
